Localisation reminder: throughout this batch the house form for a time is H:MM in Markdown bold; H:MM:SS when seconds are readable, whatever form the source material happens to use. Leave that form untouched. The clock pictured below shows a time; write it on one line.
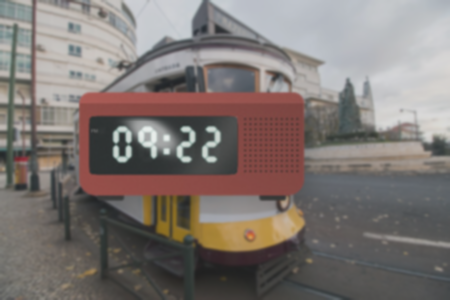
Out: **9:22**
